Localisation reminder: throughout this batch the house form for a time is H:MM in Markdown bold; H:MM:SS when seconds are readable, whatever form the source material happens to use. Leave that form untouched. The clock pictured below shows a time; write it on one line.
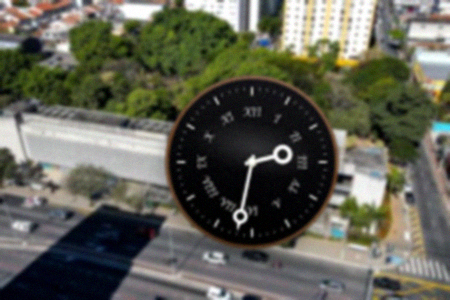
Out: **2:32**
